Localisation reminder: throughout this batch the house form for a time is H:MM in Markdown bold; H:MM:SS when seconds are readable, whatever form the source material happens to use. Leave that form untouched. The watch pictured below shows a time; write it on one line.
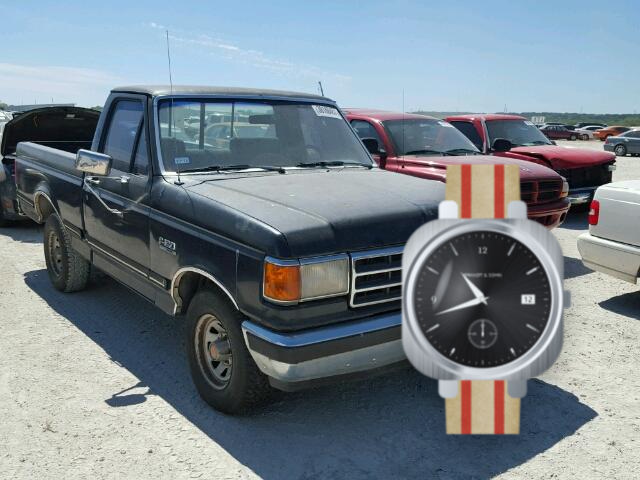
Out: **10:42**
